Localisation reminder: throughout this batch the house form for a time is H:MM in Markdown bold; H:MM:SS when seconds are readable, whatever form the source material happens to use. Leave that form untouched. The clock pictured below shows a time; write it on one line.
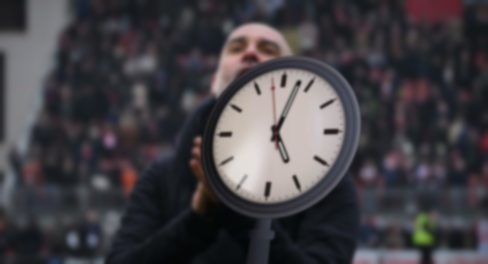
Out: **5:02:58**
